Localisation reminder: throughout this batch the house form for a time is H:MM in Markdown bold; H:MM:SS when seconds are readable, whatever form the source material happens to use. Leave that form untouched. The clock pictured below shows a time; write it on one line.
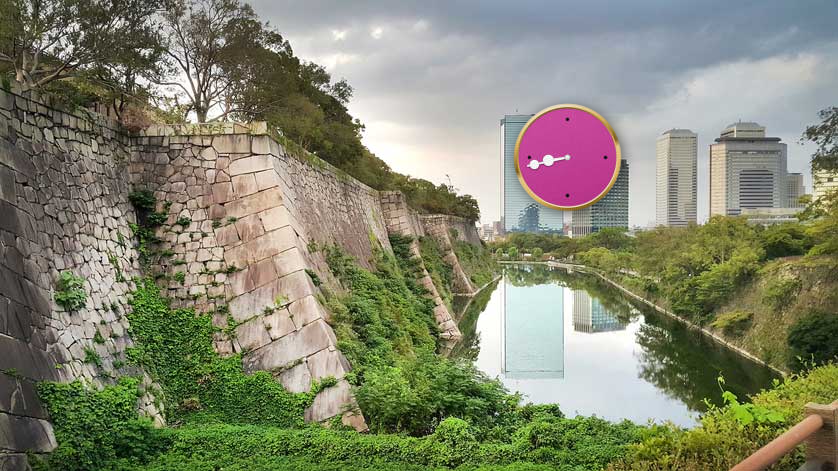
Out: **8:43**
